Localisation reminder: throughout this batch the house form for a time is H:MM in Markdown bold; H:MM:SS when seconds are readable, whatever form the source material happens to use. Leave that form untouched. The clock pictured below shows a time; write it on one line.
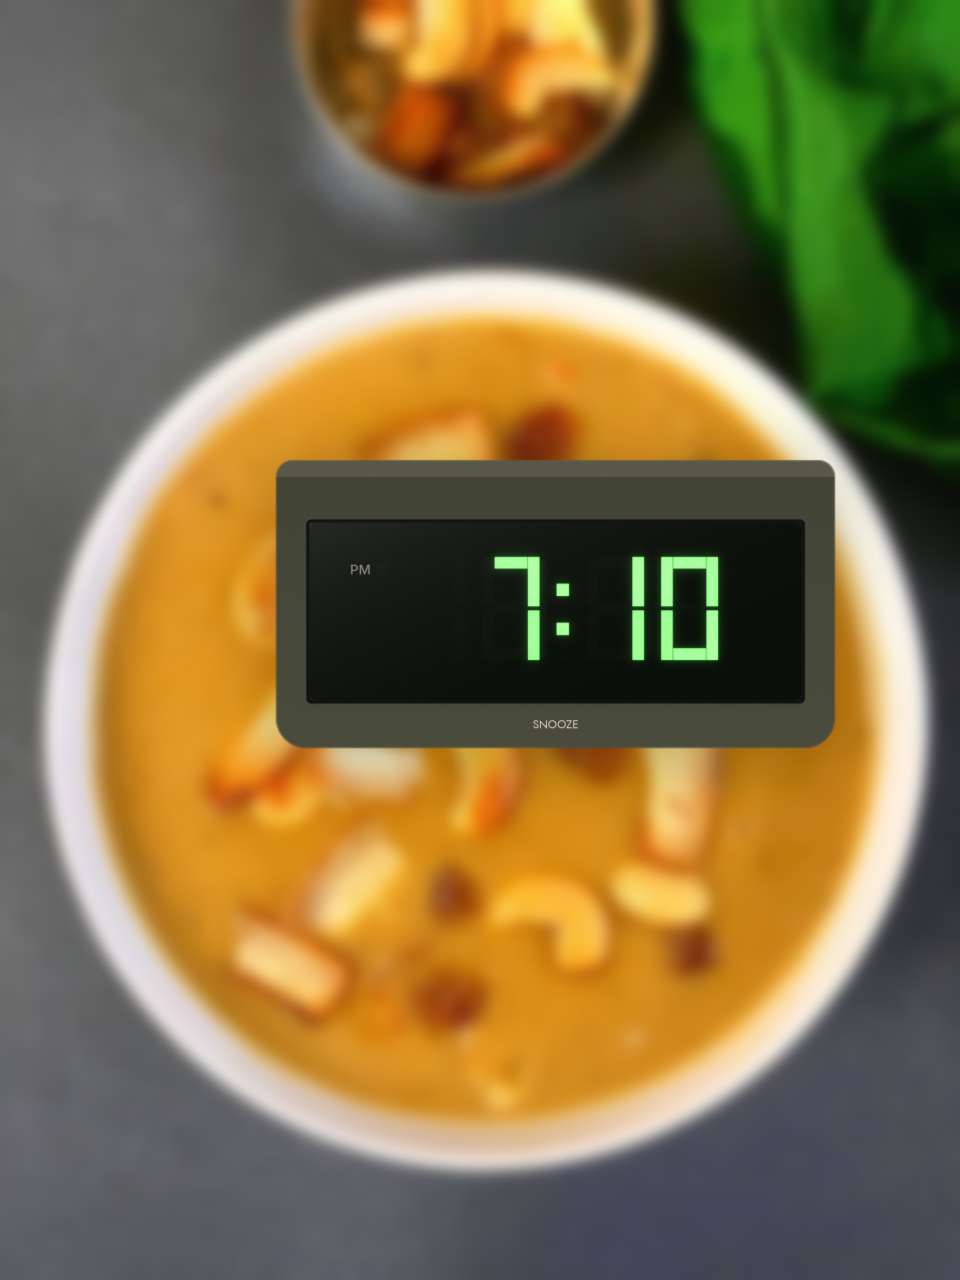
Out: **7:10**
